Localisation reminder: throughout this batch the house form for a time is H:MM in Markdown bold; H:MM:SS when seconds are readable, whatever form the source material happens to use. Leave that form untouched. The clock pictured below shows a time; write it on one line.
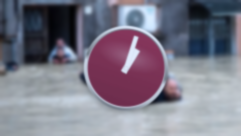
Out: **1:03**
